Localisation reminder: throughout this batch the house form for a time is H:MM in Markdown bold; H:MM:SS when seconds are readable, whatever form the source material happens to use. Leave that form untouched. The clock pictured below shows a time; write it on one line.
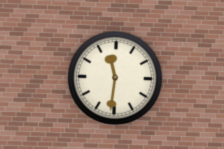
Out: **11:31**
